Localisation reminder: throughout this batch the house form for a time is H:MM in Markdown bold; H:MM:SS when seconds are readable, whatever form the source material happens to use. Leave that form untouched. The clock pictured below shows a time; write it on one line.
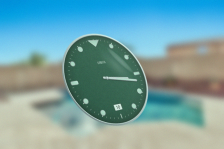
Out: **3:17**
